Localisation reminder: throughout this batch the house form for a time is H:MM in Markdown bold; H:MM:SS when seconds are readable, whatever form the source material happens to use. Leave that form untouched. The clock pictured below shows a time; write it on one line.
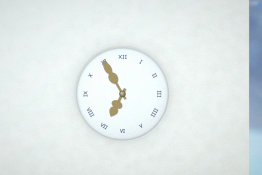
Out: **6:55**
